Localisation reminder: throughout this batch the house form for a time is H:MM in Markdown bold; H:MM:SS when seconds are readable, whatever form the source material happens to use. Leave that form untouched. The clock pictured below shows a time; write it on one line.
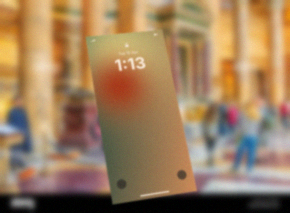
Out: **1:13**
